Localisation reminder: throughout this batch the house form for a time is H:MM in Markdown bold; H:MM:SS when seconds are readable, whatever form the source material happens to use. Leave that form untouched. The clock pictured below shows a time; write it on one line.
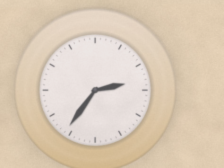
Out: **2:36**
